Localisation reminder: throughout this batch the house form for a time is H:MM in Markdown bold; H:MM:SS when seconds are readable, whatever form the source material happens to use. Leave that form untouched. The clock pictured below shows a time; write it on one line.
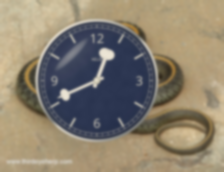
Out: **12:41**
